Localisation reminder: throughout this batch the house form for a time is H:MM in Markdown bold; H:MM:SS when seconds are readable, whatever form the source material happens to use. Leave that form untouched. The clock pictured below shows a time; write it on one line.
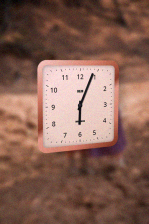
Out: **6:04**
